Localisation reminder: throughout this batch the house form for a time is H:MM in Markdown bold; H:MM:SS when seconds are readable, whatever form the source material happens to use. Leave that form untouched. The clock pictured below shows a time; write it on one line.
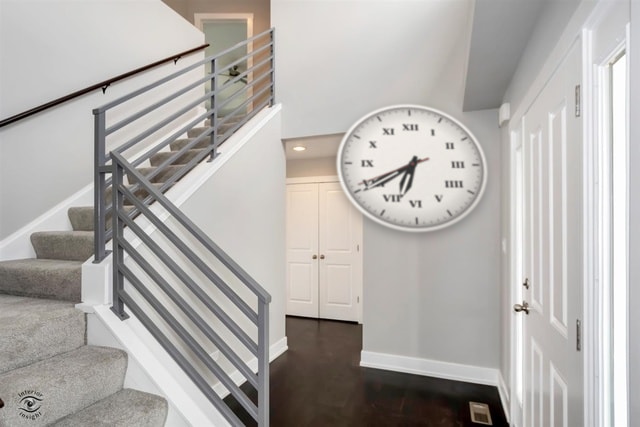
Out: **6:39:41**
